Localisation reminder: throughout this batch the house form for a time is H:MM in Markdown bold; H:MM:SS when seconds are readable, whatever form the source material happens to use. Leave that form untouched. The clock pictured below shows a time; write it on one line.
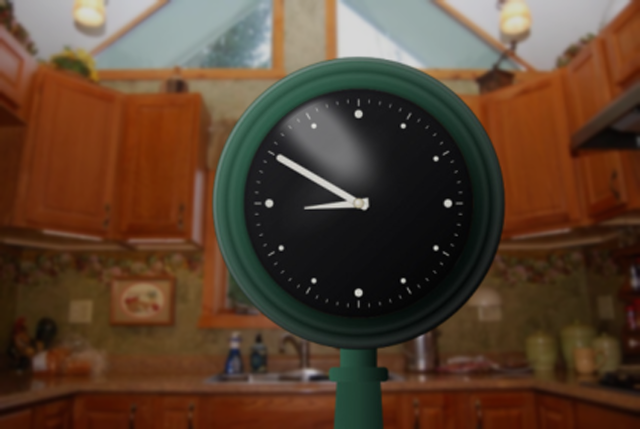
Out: **8:50**
